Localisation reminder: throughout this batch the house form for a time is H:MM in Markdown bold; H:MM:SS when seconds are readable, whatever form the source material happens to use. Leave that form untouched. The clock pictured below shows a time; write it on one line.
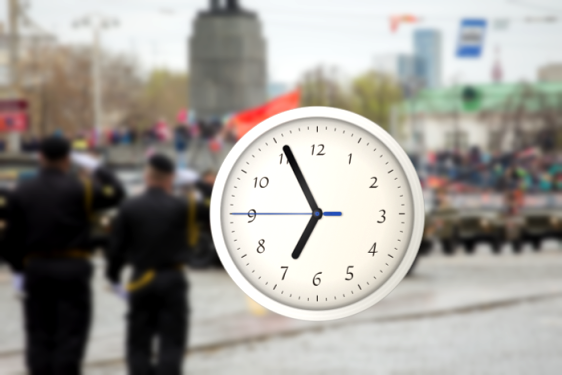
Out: **6:55:45**
